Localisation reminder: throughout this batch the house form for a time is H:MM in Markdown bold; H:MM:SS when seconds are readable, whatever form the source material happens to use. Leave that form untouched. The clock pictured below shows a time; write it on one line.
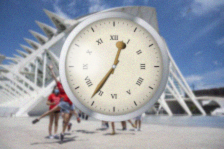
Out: **12:36**
